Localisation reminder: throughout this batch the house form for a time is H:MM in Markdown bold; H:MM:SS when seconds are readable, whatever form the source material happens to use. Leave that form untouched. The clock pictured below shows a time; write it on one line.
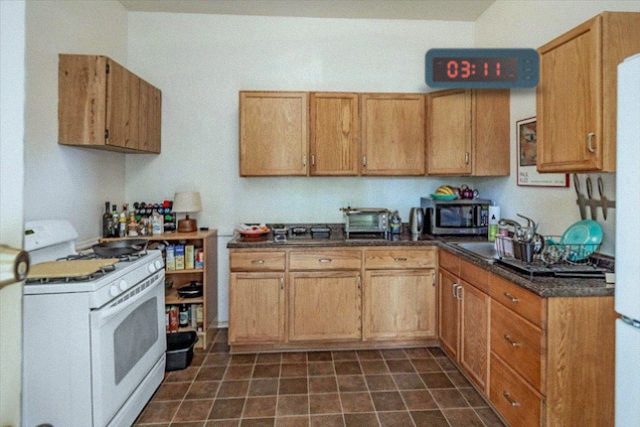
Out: **3:11**
